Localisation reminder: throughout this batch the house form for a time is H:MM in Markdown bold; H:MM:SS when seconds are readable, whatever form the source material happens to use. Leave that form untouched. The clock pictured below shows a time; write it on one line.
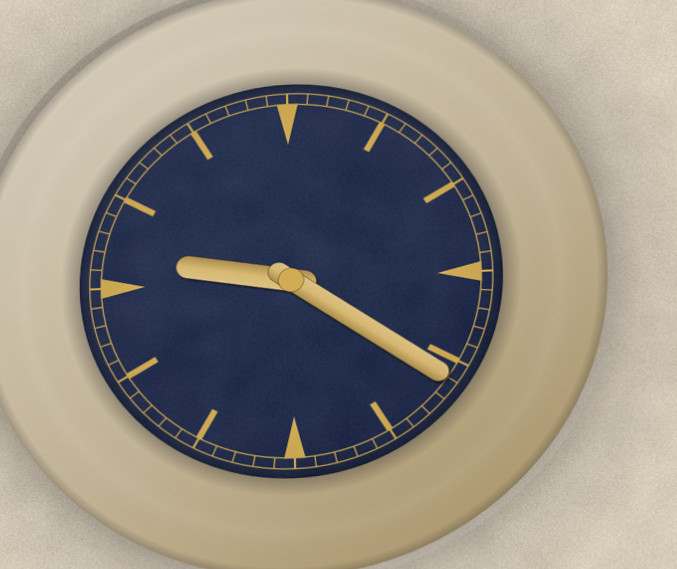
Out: **9:21**
